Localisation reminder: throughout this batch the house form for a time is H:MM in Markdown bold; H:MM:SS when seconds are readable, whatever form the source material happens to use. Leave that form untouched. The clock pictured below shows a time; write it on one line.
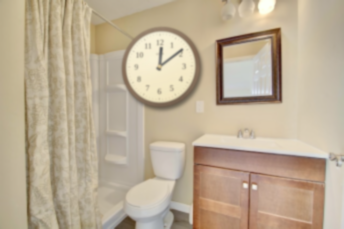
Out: **12:09**
